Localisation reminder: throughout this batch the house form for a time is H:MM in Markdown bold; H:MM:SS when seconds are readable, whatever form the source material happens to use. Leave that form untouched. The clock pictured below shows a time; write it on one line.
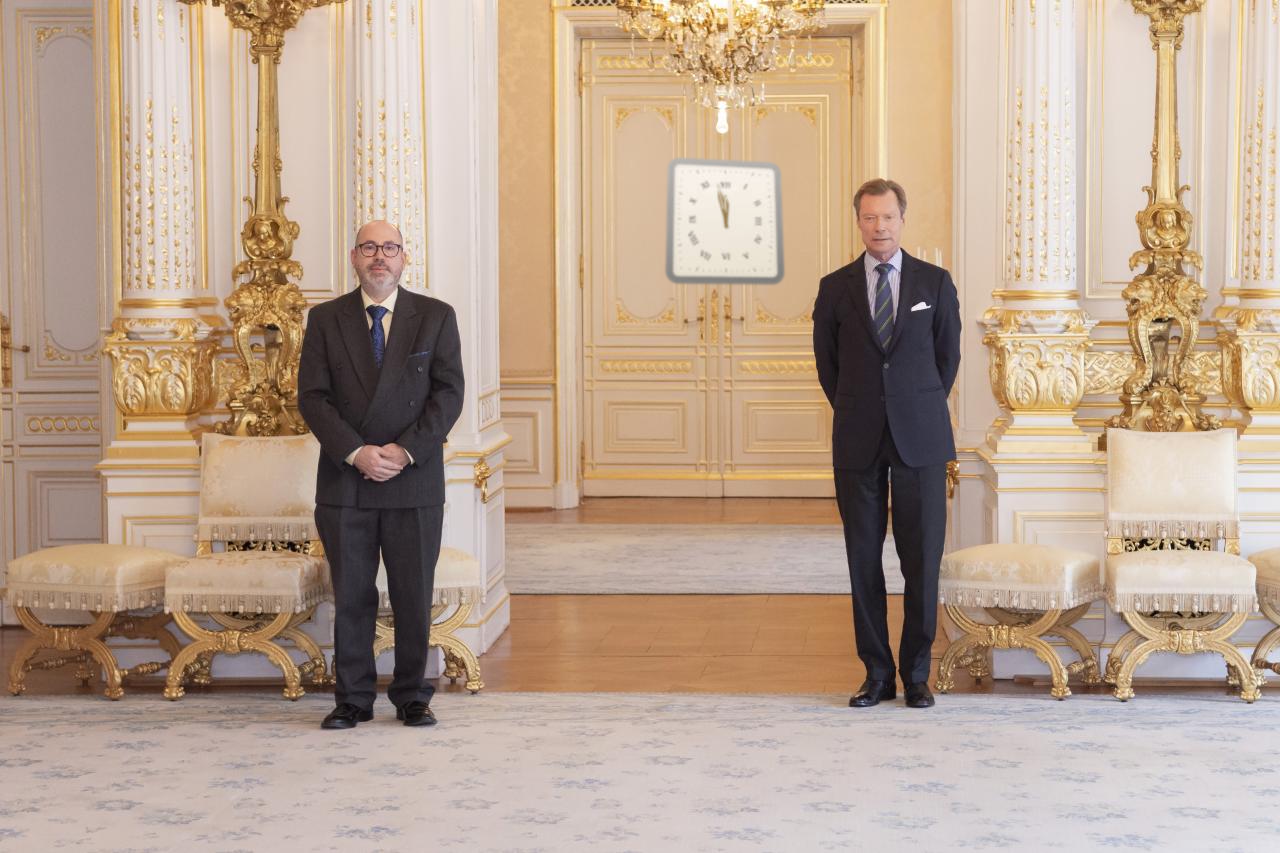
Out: **11:58**
